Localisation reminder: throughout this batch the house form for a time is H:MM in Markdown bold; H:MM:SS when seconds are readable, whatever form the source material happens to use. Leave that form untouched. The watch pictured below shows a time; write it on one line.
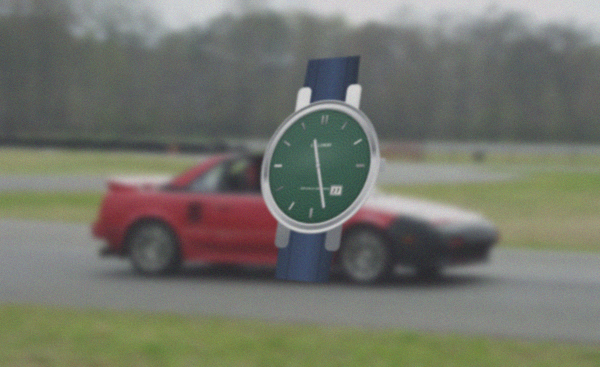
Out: **11:27**
